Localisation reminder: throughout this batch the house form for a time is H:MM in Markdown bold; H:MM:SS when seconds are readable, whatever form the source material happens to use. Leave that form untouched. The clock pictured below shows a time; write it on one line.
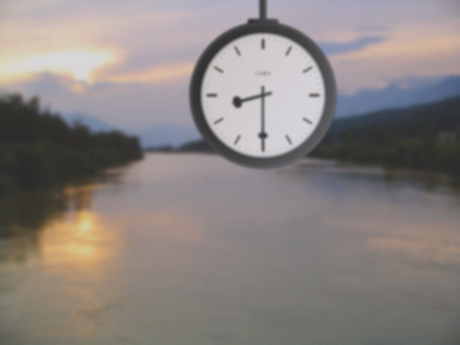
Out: **8:30**
